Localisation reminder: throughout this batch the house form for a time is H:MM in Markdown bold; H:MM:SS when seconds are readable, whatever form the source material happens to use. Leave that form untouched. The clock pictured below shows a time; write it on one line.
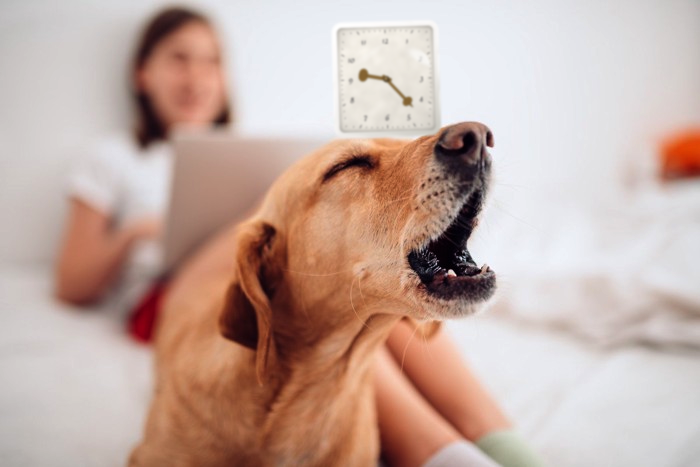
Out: **9:23**
